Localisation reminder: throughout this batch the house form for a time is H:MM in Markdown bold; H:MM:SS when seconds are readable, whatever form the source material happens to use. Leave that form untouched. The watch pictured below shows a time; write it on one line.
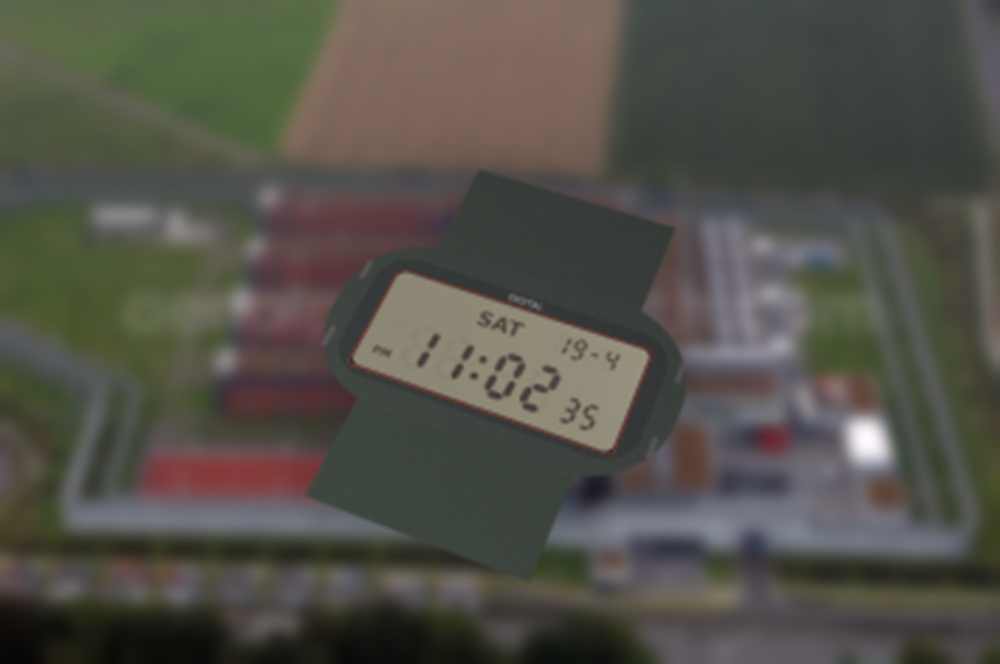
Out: **11:02:35**
